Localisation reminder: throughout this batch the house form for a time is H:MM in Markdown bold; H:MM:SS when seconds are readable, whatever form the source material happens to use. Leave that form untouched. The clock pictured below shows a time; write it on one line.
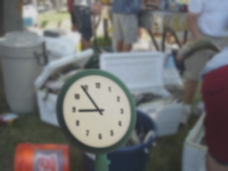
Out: **8:54**
